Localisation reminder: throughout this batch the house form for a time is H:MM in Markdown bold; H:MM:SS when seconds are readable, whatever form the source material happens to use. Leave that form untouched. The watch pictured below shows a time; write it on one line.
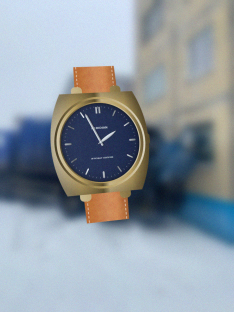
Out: **1:56**
